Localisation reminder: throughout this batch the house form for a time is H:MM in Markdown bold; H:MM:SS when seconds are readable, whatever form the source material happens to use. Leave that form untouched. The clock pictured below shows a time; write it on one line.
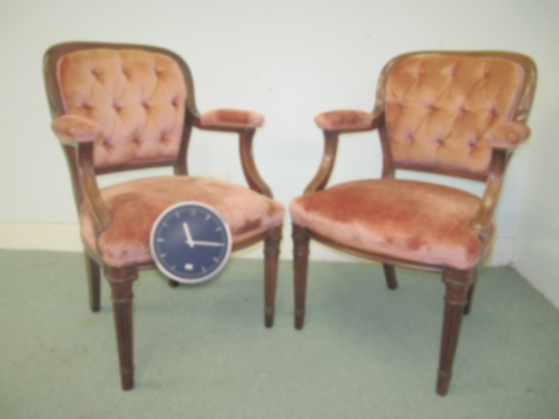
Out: **11:15**
